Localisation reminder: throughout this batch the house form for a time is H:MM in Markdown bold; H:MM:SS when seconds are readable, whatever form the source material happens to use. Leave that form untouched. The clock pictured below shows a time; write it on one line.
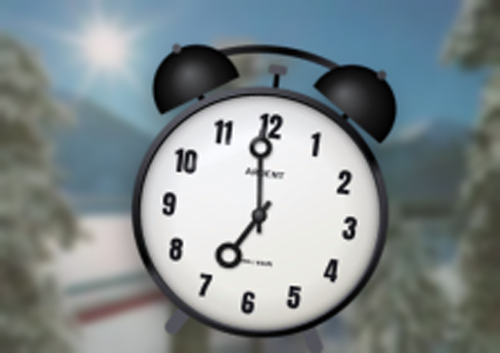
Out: **6:59**
